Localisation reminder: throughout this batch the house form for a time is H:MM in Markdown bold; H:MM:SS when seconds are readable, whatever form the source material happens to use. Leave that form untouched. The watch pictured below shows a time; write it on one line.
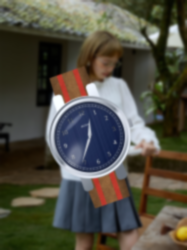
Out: **12:36**
